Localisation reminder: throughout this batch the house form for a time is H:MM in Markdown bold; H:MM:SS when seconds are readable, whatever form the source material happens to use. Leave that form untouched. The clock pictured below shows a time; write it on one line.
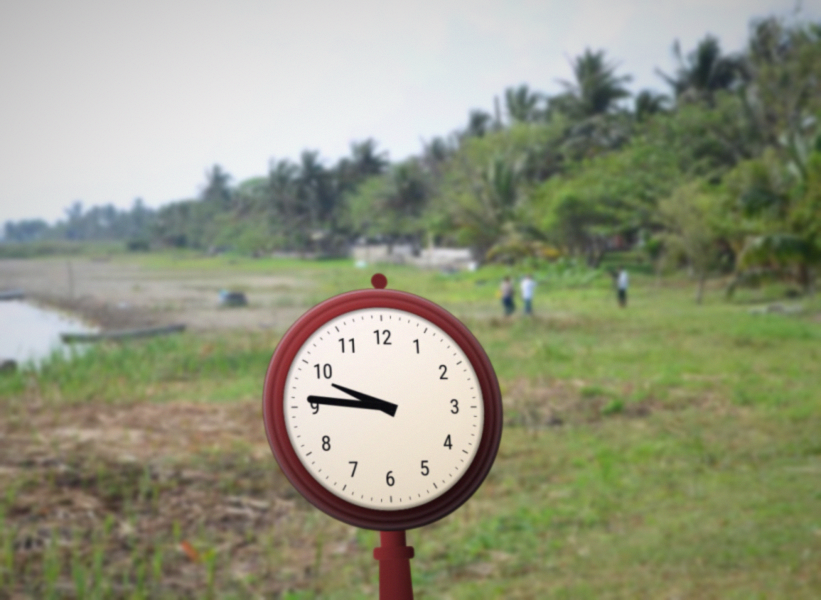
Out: **9:46**
